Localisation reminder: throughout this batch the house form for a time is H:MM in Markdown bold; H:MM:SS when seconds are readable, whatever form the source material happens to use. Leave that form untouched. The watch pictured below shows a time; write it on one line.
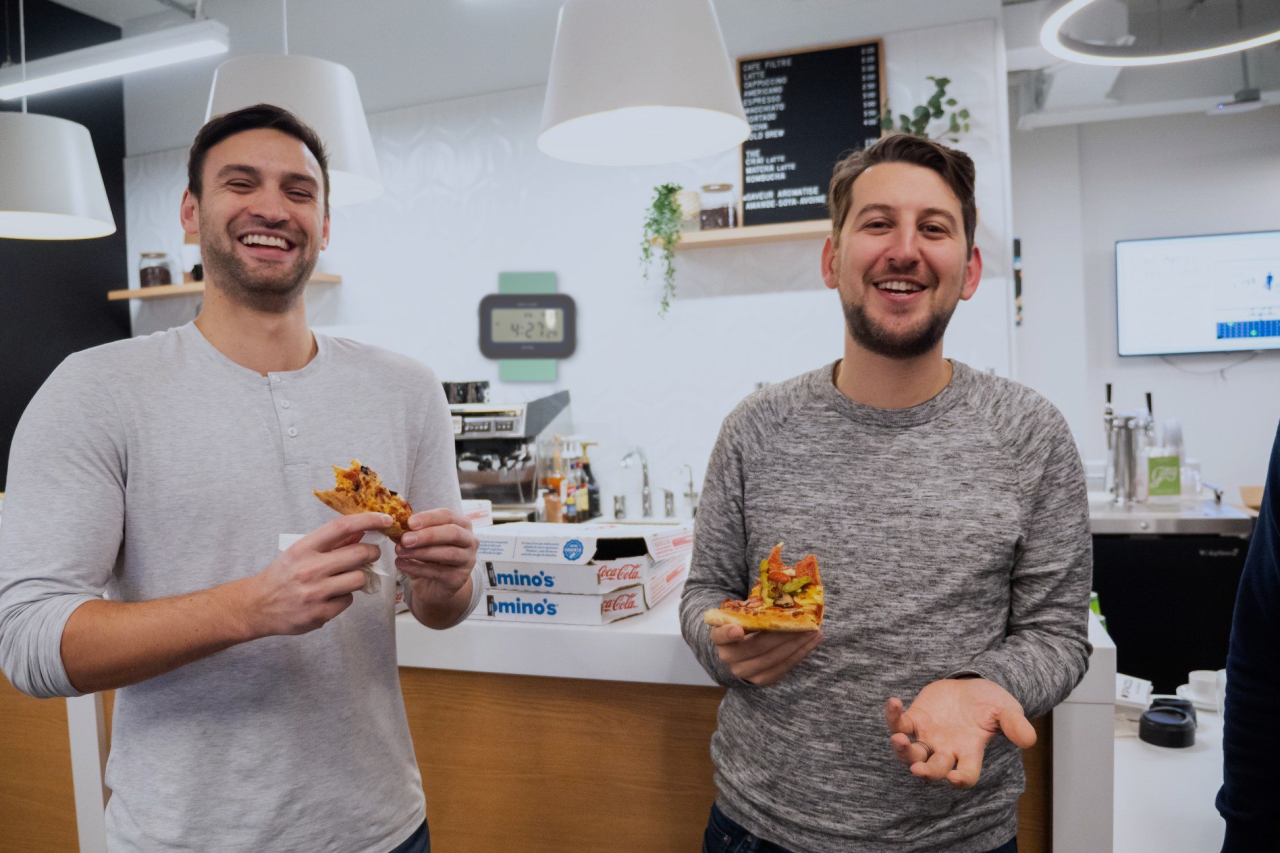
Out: **4:27**
